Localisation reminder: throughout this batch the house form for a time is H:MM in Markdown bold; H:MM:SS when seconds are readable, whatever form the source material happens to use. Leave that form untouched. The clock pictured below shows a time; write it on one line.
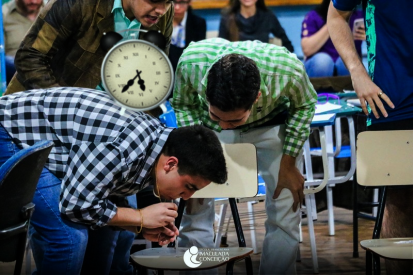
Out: **5:38**
